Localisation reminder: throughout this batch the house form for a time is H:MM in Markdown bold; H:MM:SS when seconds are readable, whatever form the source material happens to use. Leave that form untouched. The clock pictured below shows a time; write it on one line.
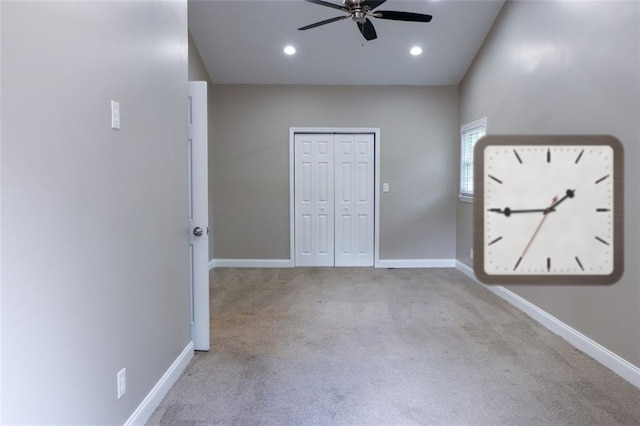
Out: **1:44:35**
